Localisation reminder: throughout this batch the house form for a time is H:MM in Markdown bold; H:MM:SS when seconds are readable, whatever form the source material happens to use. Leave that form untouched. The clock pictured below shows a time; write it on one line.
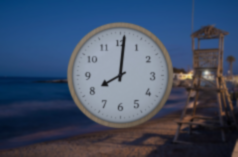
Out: **8:01**
